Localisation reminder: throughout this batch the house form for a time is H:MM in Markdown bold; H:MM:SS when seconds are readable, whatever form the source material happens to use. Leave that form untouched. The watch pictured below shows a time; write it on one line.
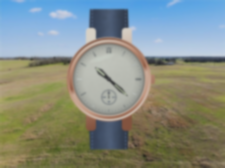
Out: **10:22**
